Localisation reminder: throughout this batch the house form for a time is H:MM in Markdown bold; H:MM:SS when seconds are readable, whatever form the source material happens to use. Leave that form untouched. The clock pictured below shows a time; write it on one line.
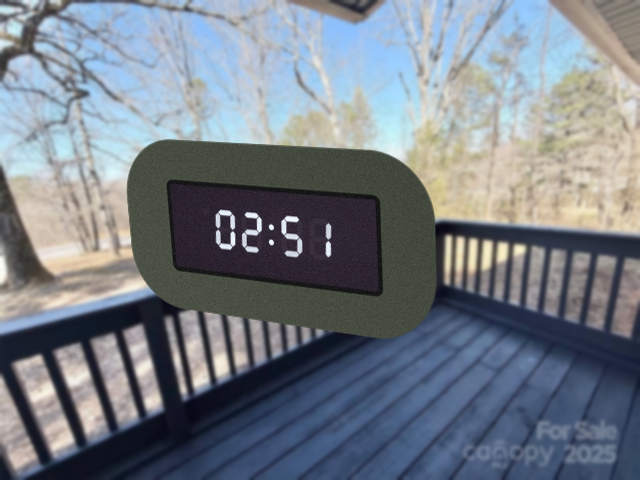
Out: **2:51**
